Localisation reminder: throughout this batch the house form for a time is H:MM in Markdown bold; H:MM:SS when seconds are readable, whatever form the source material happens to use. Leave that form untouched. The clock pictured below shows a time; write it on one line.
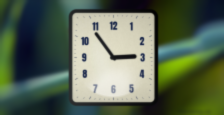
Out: **2:54**
